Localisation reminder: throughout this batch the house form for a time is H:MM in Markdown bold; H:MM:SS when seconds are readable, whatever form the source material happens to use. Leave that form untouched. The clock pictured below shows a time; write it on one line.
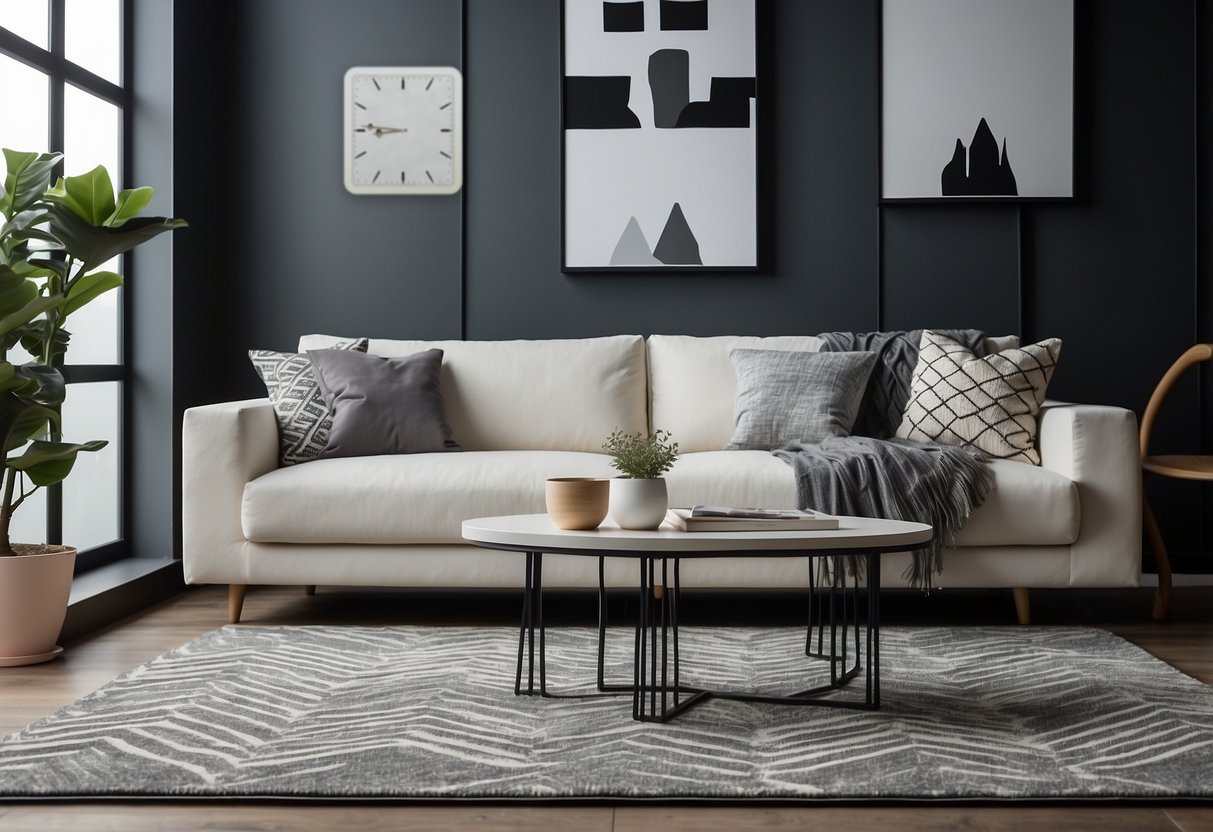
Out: **8:46**
